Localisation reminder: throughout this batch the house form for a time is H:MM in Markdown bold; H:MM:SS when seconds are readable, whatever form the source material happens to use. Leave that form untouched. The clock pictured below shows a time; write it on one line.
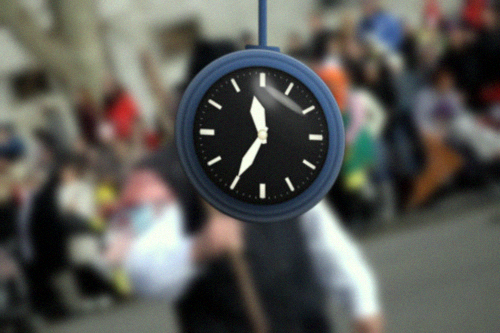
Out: **11:35**
